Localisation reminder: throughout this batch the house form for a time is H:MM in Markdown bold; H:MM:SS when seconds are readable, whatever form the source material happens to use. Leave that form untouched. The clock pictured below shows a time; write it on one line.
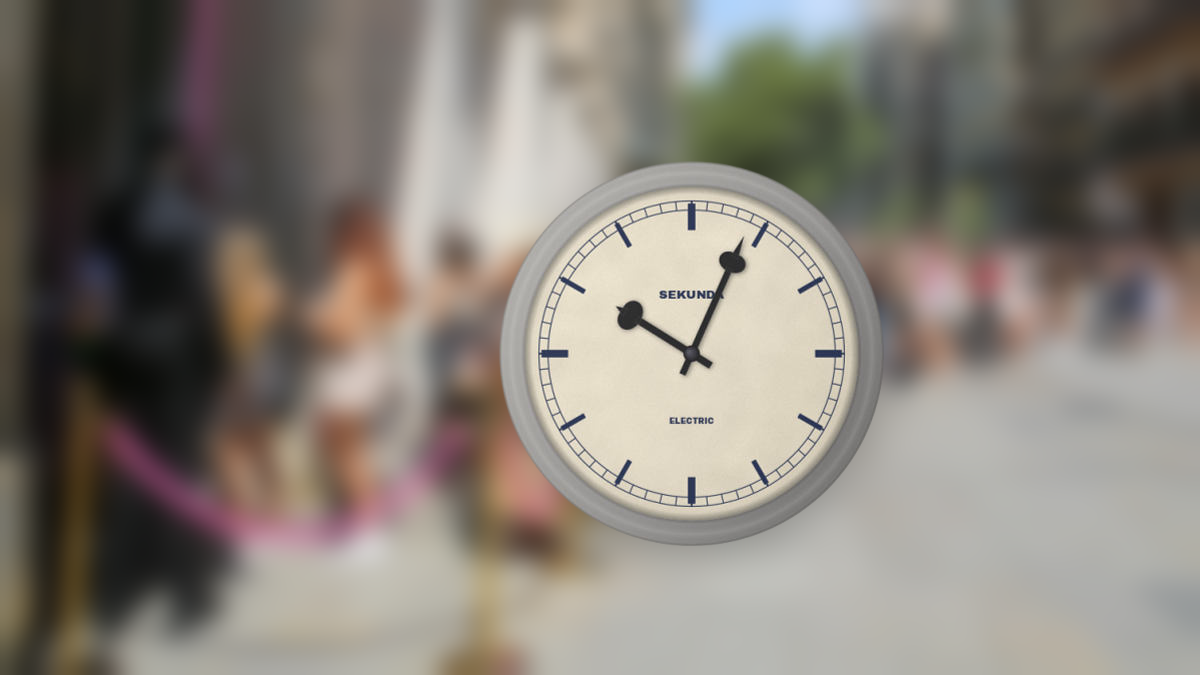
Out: **10:04**
